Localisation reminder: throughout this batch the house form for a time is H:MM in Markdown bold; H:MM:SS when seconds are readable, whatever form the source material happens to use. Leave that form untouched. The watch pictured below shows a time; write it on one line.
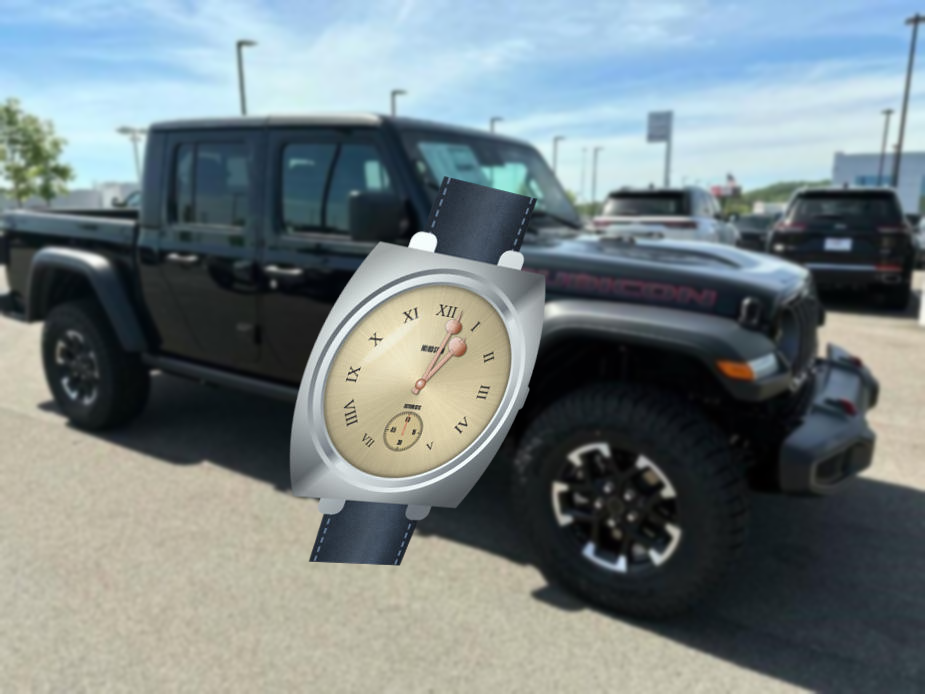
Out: **1:02**
